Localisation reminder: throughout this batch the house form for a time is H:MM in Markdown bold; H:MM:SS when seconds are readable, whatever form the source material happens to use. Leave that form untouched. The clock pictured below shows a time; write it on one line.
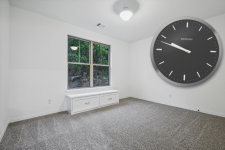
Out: **9:48**
